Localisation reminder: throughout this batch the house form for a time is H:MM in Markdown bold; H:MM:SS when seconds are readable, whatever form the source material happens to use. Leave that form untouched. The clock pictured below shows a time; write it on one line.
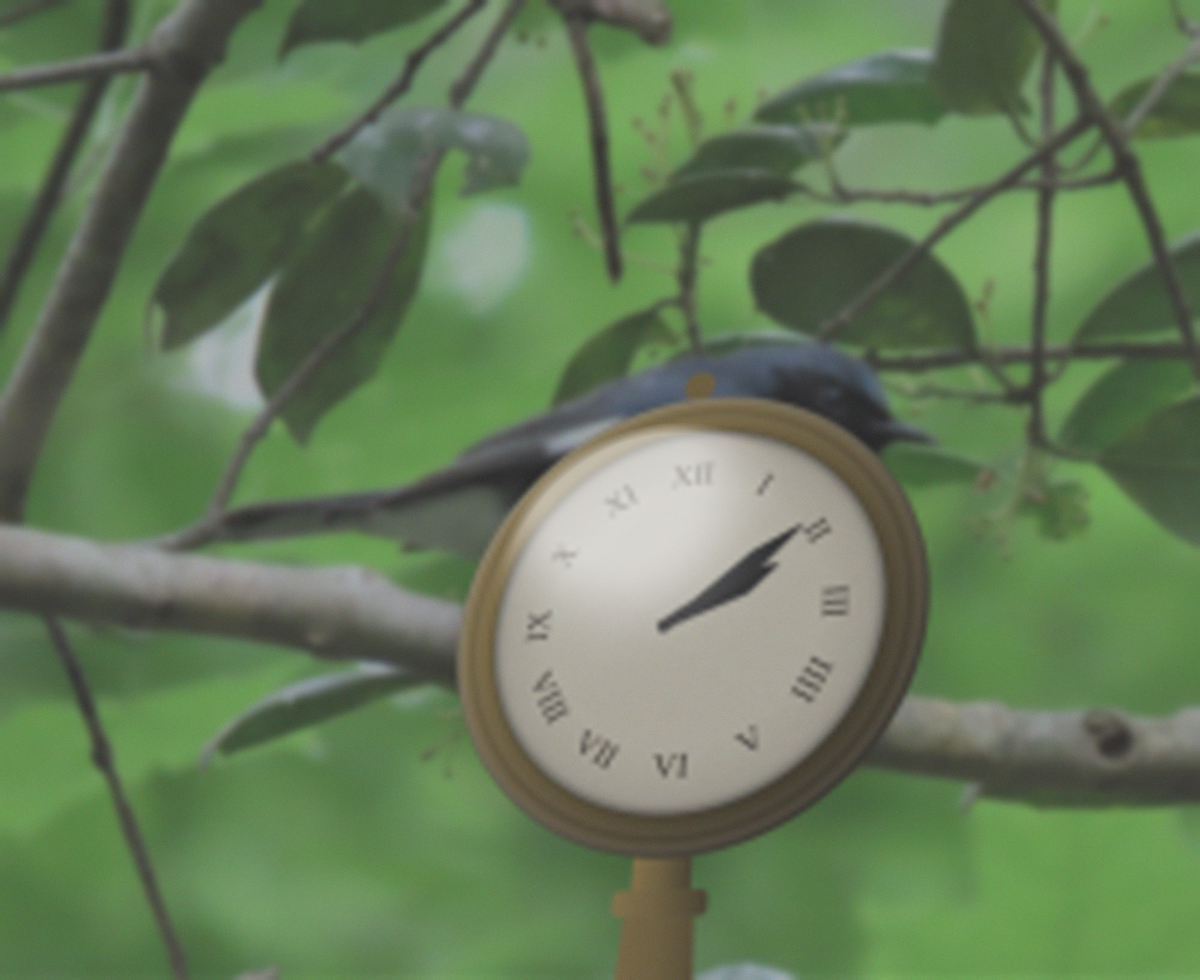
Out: **2:09**
